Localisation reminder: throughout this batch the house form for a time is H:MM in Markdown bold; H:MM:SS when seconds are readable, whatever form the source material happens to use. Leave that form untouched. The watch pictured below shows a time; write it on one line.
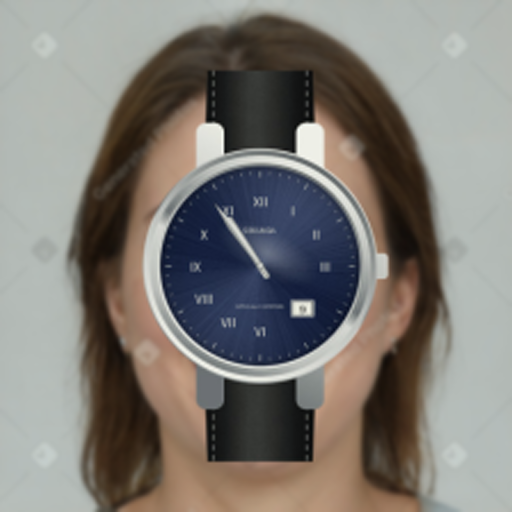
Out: **10:54**
